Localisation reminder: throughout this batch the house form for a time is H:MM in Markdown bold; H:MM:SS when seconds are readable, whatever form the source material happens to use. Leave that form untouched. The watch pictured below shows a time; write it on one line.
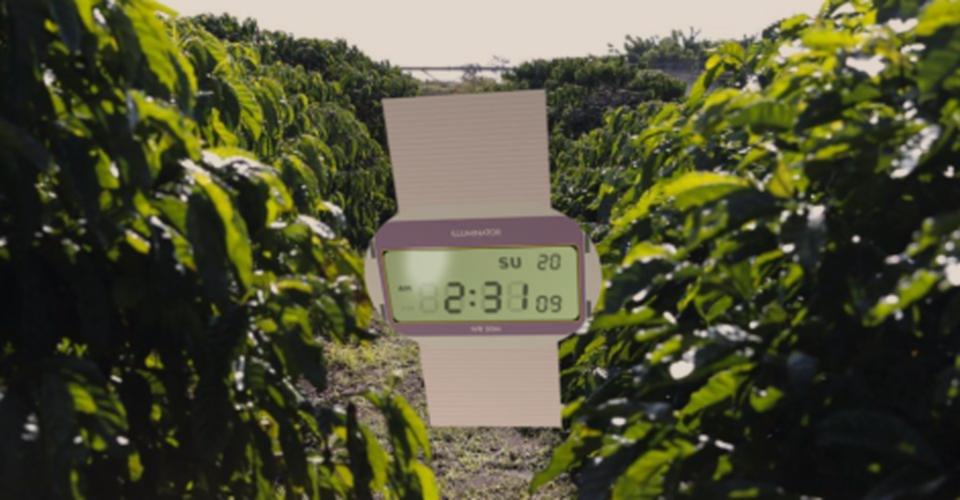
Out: **2:31:09**
